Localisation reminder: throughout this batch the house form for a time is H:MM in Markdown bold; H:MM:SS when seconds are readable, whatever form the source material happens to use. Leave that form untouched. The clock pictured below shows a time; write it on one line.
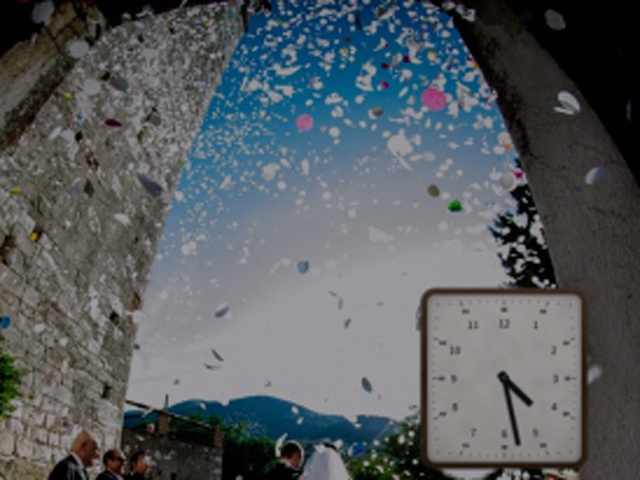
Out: **4:28**
